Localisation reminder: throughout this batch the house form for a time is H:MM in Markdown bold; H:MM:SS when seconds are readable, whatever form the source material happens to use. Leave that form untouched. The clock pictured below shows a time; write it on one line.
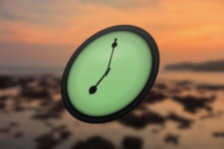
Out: **7:00**
